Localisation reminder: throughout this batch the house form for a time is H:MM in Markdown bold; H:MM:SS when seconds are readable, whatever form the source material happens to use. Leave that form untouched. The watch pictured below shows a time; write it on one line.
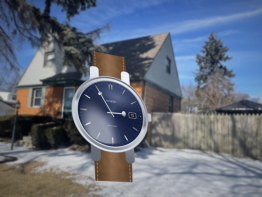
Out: **2:55**
